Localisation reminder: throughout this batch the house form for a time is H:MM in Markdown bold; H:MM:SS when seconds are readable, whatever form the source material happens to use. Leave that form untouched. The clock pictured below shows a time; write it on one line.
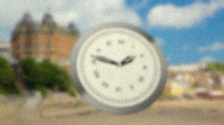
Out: **1:47**
